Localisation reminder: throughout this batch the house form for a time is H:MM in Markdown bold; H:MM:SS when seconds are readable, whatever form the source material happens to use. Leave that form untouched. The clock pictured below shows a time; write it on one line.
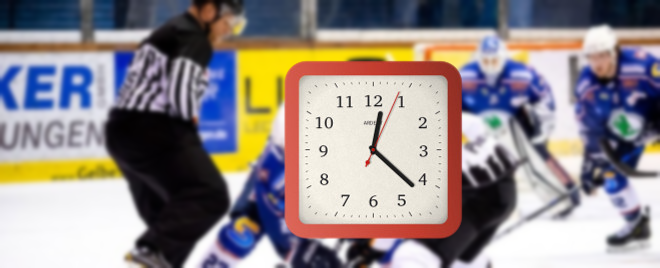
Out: **12:22:04**
